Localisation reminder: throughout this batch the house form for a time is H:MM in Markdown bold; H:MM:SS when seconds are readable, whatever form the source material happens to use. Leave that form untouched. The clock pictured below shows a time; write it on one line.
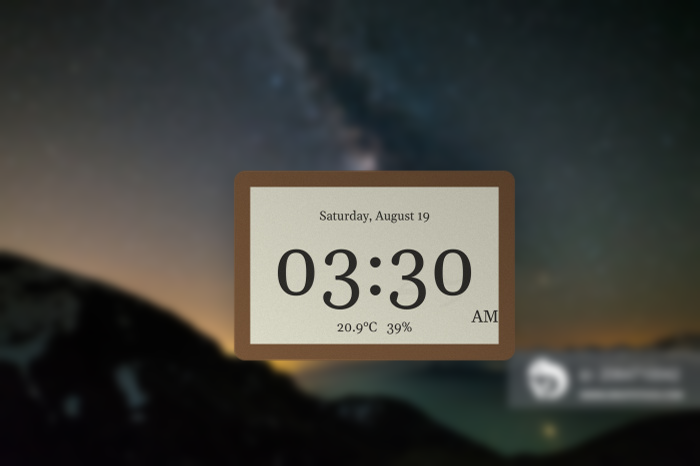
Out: **3:30**
